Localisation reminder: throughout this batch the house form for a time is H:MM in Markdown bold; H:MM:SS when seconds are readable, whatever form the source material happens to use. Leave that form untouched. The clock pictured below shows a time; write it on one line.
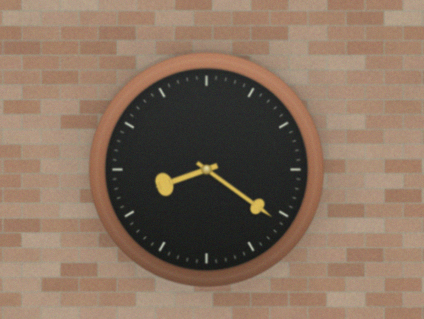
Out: **8:21**
